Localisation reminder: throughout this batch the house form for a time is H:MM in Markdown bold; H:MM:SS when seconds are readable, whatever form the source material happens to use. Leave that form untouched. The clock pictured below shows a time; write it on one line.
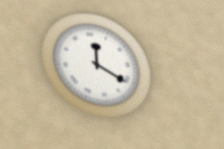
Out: **12:21**
